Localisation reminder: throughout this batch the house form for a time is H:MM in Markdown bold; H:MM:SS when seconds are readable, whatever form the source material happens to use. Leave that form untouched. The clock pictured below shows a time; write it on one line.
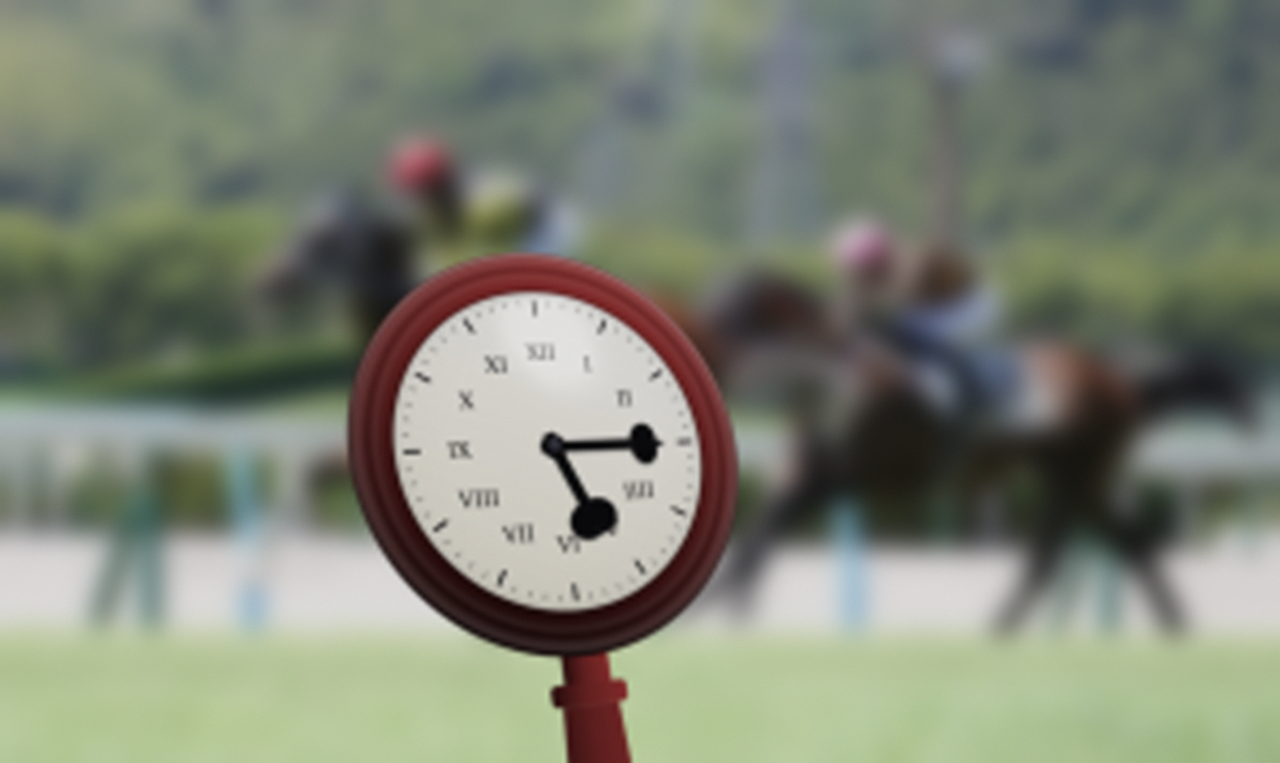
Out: **5:15**
